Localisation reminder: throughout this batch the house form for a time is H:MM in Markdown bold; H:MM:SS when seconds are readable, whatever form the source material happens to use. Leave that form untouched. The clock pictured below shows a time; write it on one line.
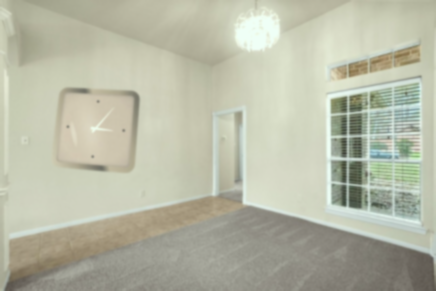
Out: **3:06**
